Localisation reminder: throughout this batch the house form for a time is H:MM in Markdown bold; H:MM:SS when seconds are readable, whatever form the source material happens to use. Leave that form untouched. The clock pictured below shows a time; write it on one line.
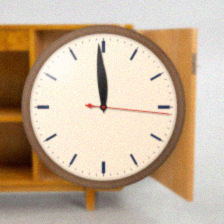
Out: **11:59:16**
